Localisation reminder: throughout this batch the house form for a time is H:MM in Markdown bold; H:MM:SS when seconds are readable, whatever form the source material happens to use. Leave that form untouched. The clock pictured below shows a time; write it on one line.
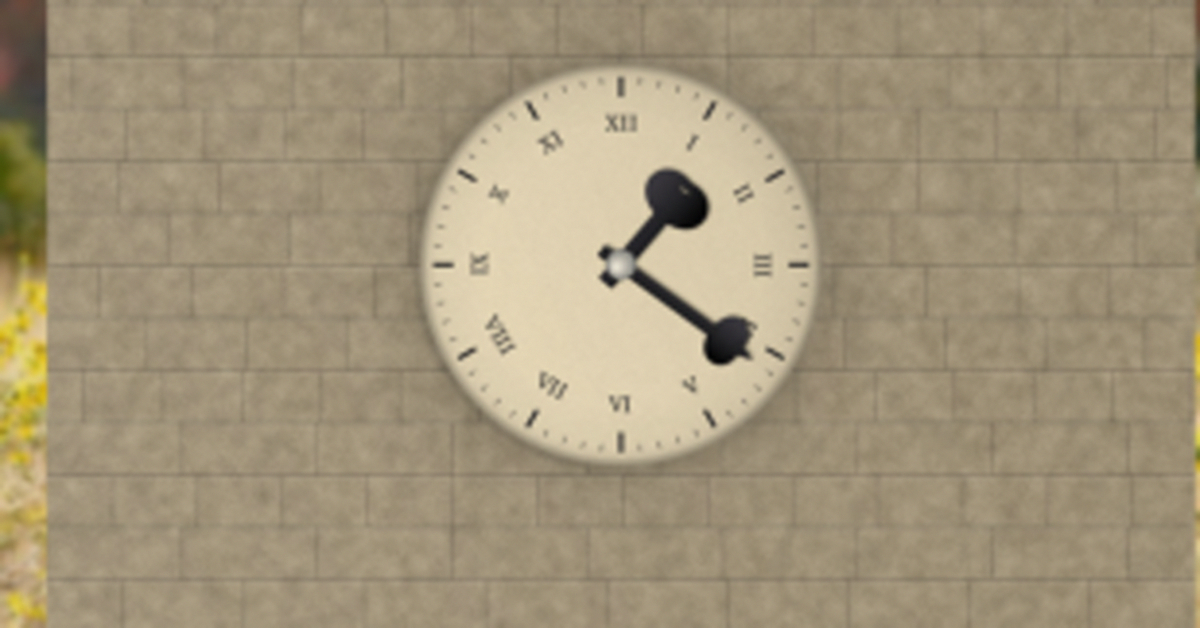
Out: **1:21**
